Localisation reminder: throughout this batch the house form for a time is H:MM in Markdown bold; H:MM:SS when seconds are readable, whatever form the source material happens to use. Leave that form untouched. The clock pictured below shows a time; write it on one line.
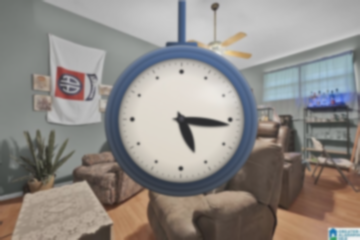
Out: **5:16**
